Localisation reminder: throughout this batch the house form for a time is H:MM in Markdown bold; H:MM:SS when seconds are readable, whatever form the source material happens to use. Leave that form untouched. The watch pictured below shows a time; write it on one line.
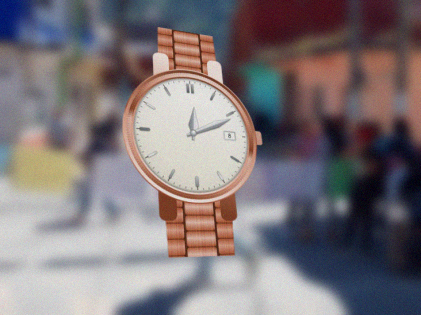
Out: **12:11**
